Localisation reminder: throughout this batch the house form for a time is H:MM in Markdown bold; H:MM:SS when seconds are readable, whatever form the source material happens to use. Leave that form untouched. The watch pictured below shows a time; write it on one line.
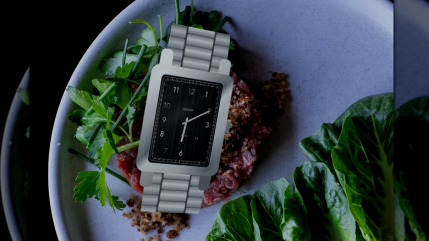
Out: **6:10**
